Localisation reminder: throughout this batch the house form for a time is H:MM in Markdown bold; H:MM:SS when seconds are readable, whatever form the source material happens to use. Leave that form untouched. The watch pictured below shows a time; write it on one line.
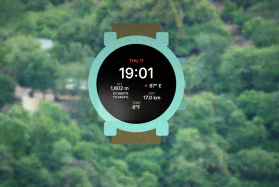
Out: **19:01**
